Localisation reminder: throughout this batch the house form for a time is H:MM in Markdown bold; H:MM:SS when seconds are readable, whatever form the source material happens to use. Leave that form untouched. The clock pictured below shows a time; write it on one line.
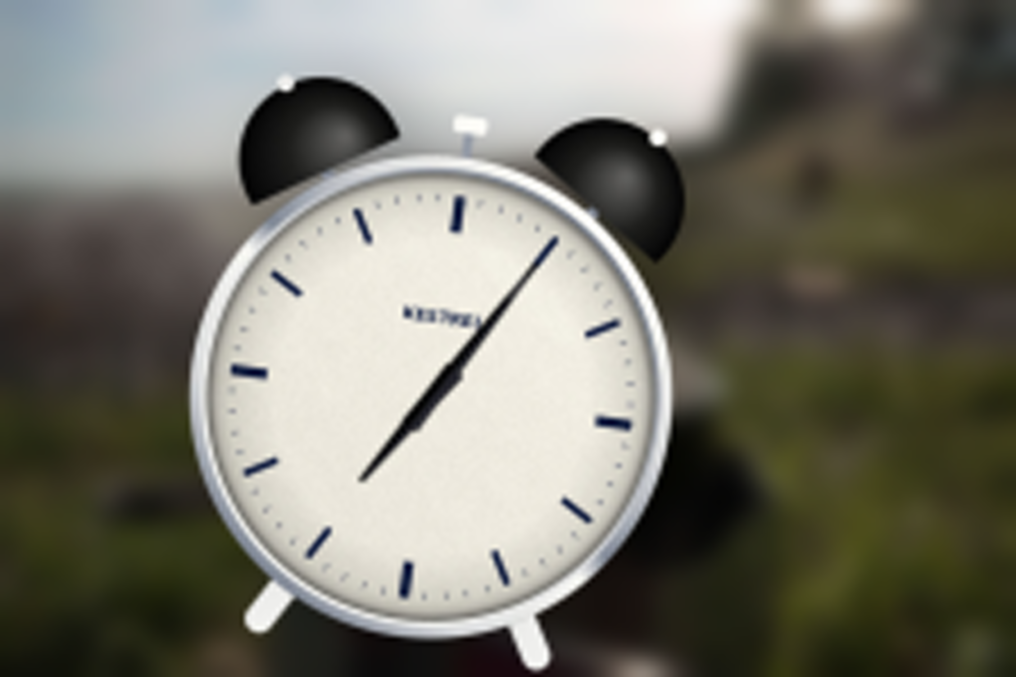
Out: **7:05**
